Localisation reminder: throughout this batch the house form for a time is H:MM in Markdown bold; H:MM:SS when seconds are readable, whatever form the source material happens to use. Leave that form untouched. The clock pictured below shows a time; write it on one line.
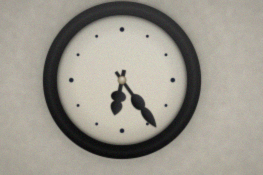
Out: **6:24**
